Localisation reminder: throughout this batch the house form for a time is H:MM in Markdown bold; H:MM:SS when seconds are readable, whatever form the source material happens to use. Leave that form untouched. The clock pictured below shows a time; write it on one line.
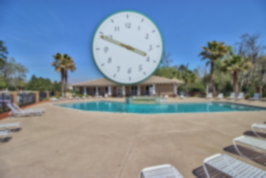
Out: **3:49**
